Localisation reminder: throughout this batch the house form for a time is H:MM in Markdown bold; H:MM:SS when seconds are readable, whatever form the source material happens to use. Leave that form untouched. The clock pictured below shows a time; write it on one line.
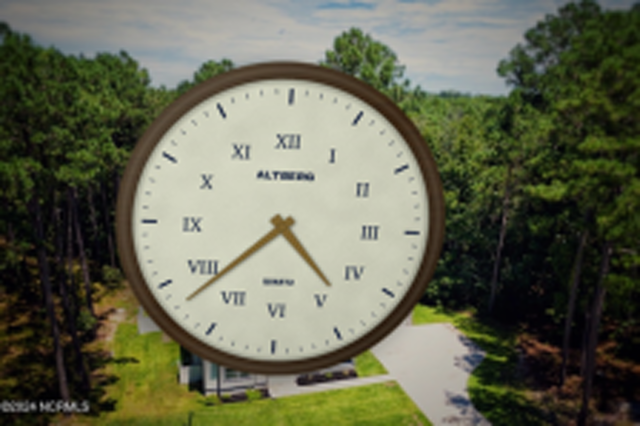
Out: **4:38**
